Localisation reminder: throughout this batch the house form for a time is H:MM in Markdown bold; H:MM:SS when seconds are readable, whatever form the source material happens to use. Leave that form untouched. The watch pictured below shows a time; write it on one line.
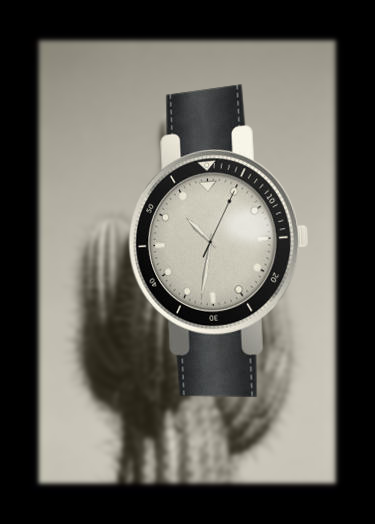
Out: **10:32:05**
